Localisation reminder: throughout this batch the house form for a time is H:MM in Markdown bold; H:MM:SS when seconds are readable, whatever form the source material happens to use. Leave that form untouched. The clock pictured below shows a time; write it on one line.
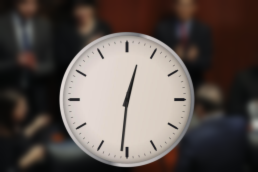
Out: **12:31**
